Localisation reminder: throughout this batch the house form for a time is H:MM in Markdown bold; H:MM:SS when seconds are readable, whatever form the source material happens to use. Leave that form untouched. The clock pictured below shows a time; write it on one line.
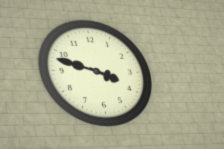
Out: **3:48**
